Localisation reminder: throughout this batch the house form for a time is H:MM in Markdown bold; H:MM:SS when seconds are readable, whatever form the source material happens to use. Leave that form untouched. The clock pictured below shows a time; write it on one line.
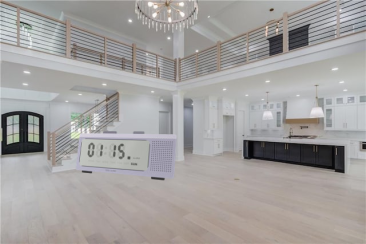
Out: **1:15**
